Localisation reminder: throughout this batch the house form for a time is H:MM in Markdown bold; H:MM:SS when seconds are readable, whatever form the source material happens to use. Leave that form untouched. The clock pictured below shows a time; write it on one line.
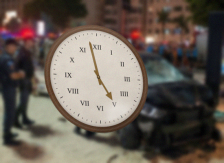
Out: **4:58**
